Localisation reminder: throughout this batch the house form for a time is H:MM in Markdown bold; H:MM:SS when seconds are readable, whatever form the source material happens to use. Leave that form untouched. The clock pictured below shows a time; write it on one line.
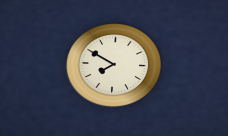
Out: **7:50**
